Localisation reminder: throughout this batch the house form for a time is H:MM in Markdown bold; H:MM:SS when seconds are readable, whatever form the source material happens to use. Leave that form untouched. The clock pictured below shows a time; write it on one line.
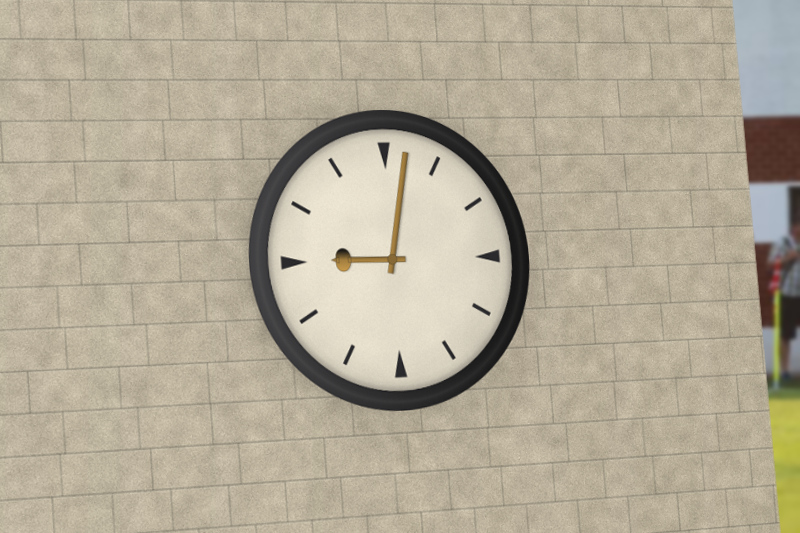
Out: **9:02**
